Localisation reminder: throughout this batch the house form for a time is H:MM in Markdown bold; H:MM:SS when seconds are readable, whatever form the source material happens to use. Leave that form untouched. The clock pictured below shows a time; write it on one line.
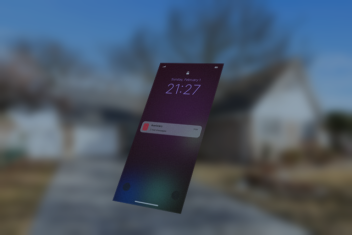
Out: **21:27**
